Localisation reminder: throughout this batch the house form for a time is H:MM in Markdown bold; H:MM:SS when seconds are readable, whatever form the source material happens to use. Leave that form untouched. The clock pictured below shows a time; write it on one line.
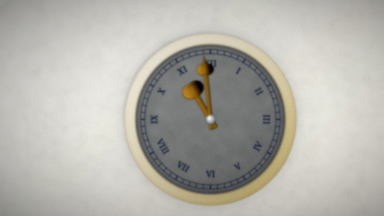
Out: **10:59**
